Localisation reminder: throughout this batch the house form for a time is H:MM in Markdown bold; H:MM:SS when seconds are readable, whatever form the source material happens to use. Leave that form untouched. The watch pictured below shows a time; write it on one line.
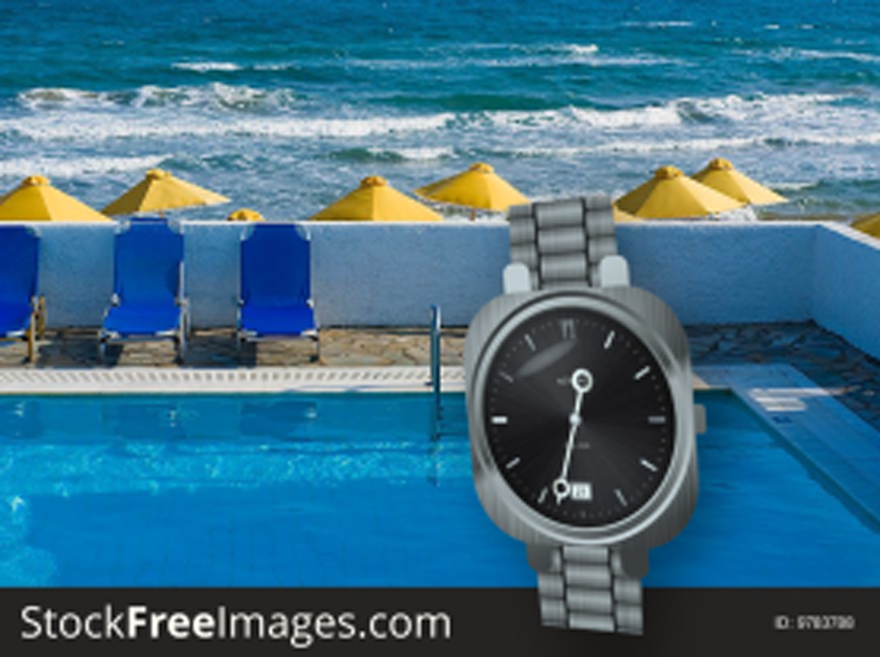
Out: **12:33**
